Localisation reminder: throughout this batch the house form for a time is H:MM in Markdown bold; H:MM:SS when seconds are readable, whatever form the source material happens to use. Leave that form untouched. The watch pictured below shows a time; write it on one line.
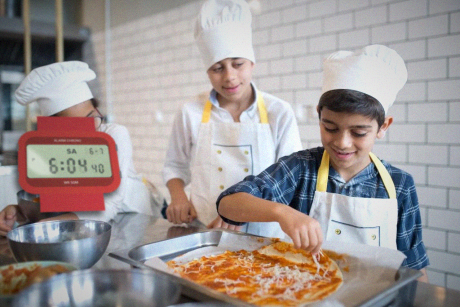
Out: **6:04:40**
